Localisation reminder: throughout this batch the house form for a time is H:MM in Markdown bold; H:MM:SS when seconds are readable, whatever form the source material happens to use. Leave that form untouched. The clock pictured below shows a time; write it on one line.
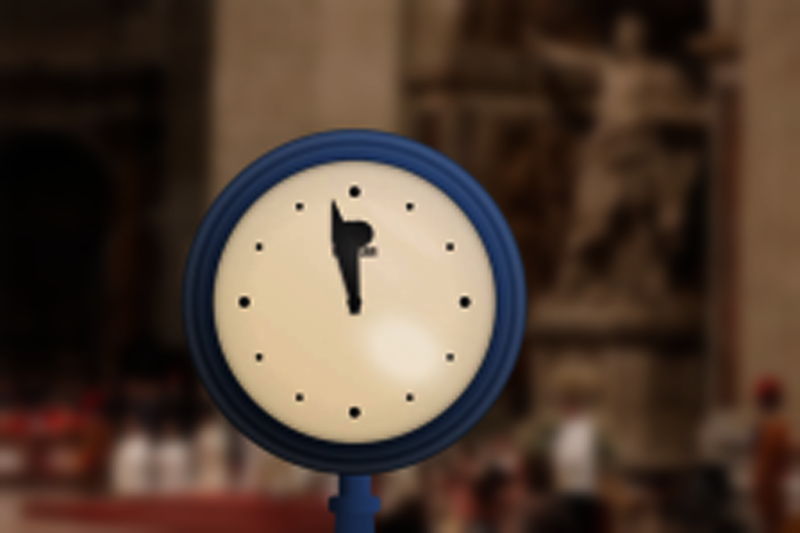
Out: **11:58**
